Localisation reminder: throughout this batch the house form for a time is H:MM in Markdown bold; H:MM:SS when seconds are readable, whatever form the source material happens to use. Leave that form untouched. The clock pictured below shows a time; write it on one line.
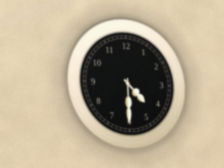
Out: **4:30**
